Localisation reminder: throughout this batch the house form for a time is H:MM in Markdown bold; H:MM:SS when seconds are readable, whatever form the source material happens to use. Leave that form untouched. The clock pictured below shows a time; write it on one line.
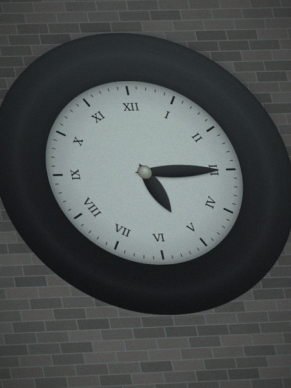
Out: **5:15**
